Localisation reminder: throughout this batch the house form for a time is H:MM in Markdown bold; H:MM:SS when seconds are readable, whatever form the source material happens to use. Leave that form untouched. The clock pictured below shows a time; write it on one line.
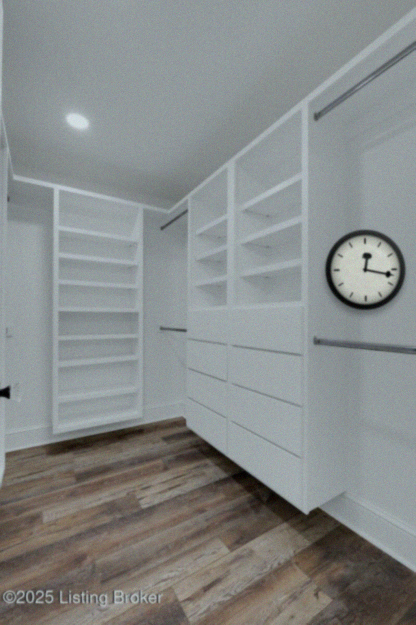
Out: **12:17**
